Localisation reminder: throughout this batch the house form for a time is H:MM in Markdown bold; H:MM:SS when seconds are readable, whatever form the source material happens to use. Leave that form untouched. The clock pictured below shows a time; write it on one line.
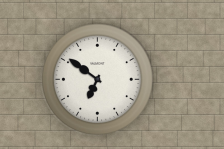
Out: **6:51**
